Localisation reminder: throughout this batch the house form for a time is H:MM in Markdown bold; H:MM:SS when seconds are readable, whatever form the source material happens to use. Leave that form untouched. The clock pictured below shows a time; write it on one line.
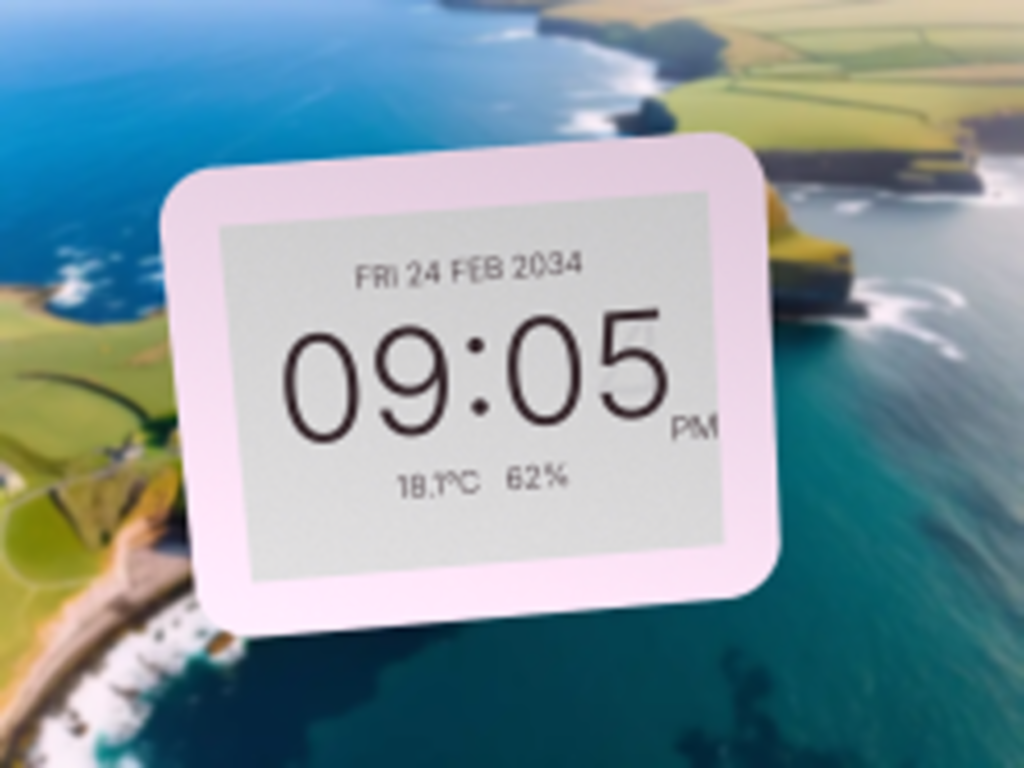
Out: **9:05**
